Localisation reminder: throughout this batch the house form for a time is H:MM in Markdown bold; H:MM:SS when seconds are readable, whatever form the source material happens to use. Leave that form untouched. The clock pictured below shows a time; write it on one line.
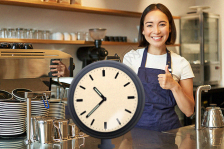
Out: **10:38**
